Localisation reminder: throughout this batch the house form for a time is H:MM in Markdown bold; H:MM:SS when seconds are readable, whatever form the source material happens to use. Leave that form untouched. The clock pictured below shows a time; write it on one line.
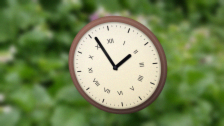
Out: **1:56**
